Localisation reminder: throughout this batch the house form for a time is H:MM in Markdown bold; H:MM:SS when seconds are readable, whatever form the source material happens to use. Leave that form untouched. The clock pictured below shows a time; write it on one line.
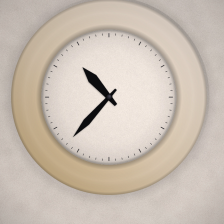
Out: **10:37**
